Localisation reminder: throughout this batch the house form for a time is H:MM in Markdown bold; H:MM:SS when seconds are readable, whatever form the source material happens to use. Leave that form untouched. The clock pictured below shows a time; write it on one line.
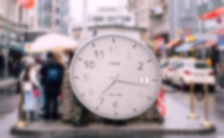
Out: **7:17**
